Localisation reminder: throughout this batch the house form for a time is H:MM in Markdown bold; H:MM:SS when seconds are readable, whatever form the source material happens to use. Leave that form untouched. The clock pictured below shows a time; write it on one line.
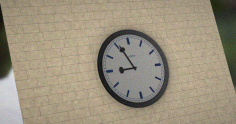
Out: **8:56**
